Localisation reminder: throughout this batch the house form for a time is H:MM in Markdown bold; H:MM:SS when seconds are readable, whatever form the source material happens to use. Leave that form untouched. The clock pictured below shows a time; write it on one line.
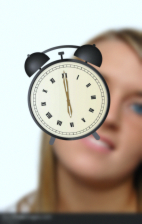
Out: **6:00**
